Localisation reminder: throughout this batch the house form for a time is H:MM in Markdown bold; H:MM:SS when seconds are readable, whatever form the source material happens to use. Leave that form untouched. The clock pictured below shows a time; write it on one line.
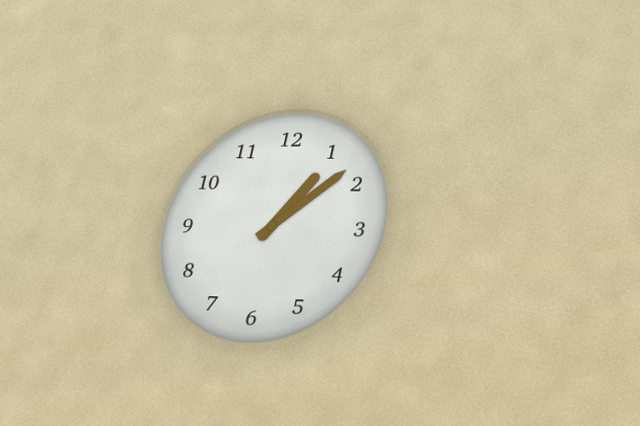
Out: **1:08**
